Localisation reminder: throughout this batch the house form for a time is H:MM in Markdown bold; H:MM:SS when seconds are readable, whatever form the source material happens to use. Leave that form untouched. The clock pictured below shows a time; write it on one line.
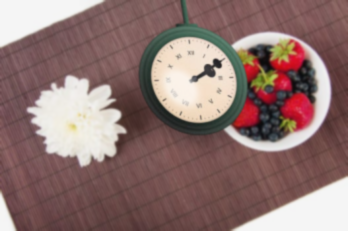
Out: **2:10**
